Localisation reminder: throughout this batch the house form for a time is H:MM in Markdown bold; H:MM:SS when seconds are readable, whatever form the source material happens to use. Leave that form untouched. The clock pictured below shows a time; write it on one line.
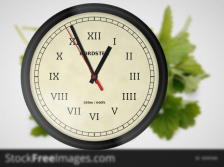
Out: **12:55:55**
